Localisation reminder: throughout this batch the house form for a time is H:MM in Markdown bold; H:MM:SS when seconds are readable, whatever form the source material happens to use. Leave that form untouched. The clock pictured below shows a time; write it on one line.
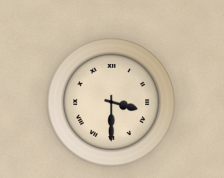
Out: **3:30**
